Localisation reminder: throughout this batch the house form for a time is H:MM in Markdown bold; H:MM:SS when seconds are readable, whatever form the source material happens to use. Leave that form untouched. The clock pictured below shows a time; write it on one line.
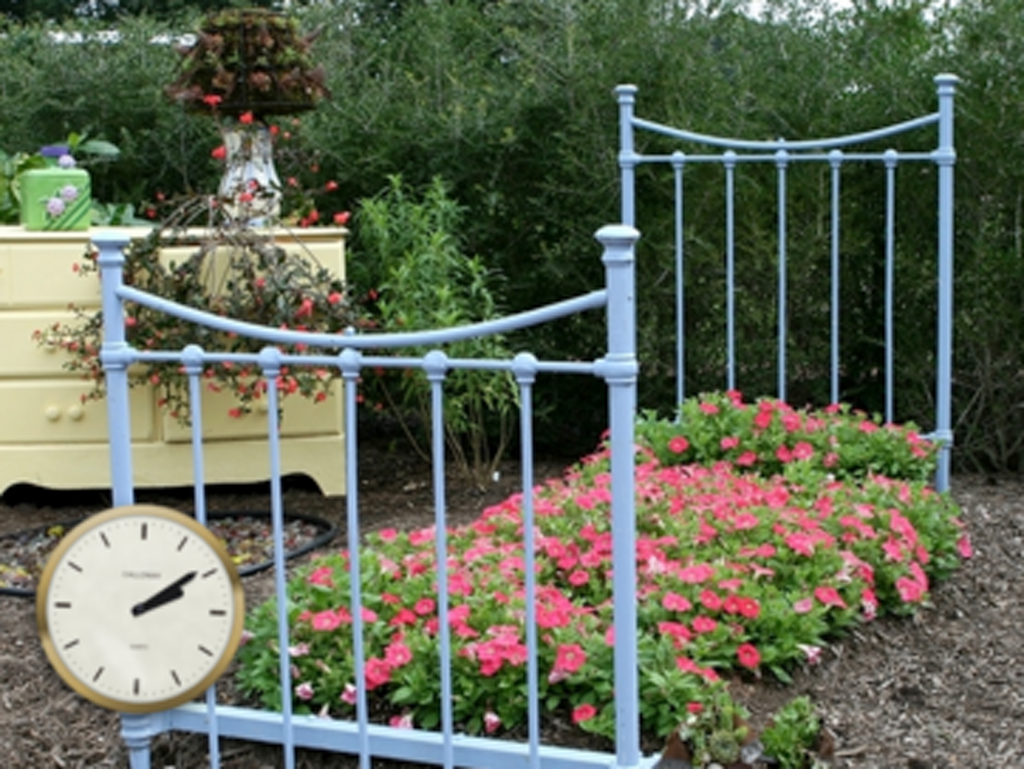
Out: **2:09**
